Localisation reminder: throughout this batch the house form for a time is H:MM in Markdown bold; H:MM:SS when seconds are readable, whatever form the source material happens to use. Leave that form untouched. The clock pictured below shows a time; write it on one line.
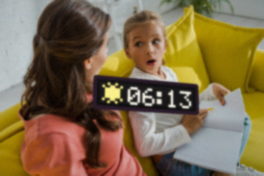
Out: **6:13**
